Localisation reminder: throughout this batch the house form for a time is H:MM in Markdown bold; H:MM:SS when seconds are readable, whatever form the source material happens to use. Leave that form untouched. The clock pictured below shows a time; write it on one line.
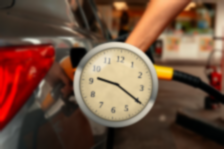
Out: **9:20**
